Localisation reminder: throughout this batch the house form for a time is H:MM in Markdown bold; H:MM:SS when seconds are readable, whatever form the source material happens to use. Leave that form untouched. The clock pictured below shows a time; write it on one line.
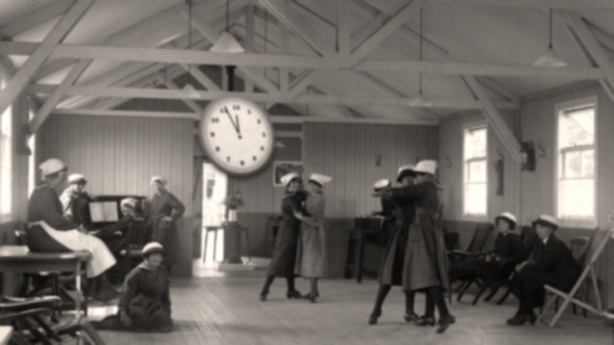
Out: **11:56**
